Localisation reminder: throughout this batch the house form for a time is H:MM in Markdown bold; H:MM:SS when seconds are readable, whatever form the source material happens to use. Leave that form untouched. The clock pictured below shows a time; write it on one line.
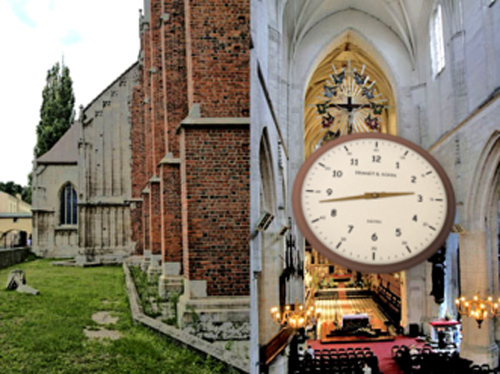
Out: **2:43**
